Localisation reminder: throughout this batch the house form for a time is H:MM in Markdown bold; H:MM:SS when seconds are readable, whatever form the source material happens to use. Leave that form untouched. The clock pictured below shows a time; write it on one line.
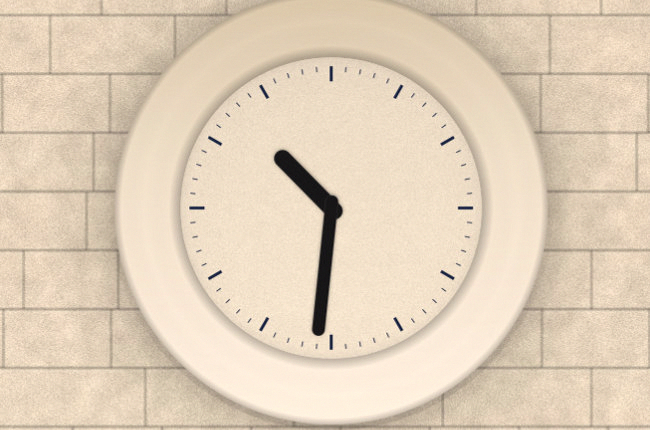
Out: **10:31**
